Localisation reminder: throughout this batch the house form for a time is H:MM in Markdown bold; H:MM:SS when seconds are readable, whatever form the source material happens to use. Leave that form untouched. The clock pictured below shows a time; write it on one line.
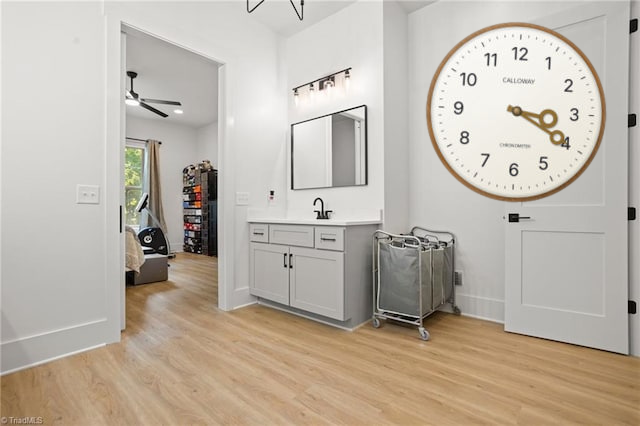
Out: **3:20**
